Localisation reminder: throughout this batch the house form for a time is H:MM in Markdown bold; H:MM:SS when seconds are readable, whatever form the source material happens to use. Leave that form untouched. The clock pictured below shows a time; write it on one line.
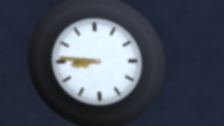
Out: **8:46**
